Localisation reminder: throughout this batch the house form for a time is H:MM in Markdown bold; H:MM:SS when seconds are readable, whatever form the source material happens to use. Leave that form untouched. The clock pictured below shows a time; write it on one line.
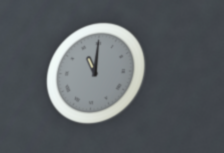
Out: **11:00**
